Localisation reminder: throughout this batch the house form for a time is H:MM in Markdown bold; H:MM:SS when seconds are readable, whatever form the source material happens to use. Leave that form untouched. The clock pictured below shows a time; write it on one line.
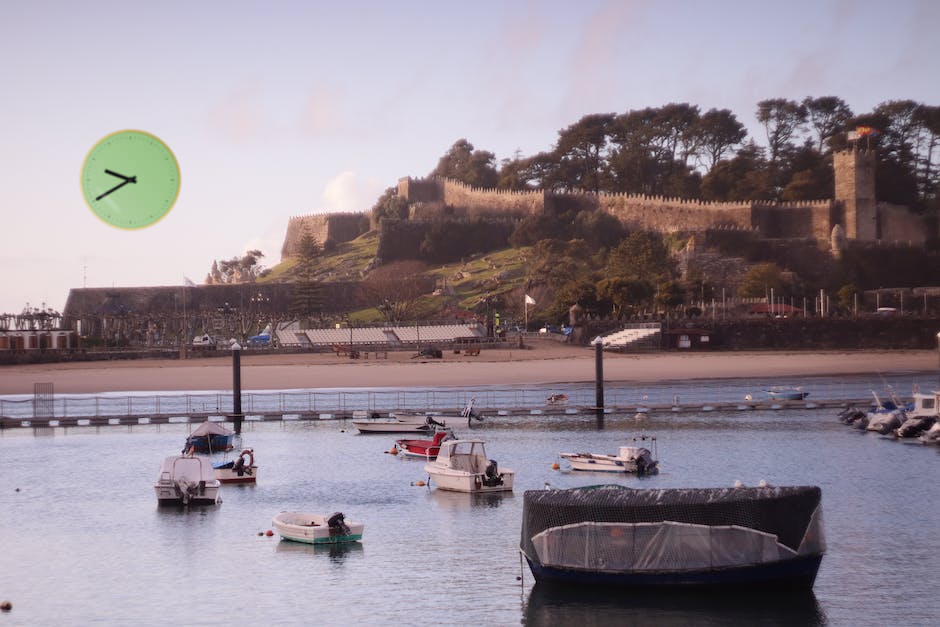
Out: **9:40**
